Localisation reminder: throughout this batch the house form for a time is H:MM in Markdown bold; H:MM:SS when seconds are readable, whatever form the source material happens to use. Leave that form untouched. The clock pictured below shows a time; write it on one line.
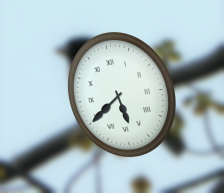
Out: **5:40**
